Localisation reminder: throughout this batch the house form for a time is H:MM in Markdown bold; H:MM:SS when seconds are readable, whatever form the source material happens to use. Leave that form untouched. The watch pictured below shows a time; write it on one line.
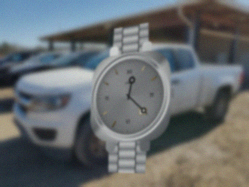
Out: **12:22**
